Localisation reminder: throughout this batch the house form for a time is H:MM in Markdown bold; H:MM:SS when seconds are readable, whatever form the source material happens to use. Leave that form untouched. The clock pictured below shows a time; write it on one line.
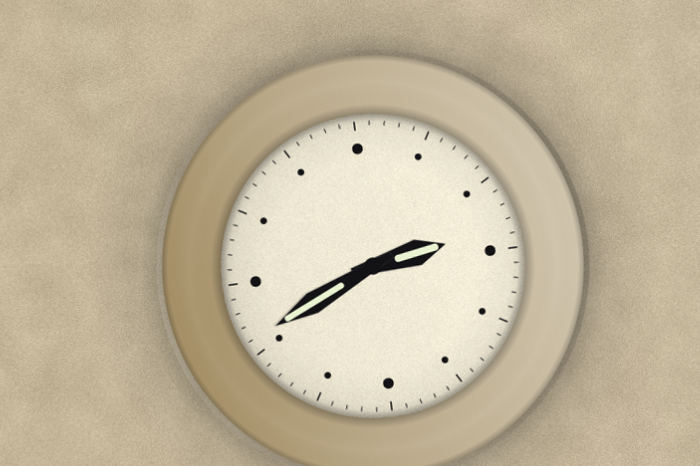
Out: **2:41**
